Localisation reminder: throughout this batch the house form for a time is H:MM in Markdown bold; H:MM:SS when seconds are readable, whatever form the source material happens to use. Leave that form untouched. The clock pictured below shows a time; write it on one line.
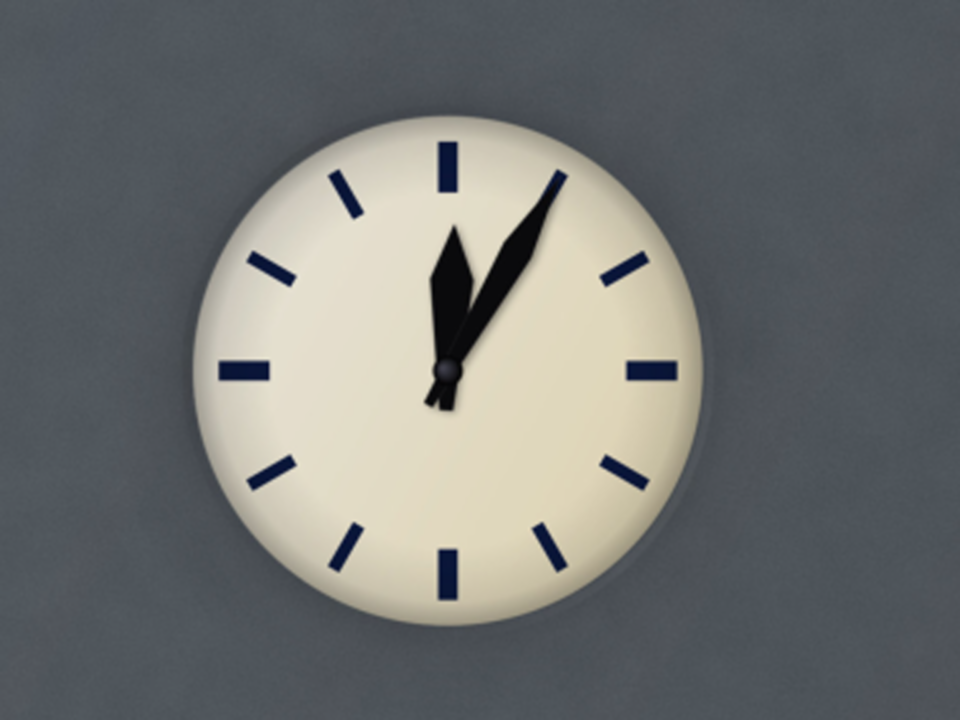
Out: **12:05**
